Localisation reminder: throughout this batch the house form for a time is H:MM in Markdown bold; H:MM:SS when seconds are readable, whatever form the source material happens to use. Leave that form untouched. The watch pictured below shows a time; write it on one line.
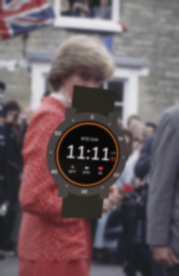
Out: **11:11**
